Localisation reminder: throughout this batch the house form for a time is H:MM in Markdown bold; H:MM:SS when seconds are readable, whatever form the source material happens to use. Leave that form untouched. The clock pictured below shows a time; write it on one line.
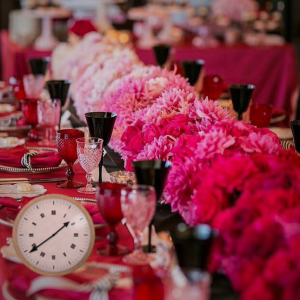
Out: **1:39**
